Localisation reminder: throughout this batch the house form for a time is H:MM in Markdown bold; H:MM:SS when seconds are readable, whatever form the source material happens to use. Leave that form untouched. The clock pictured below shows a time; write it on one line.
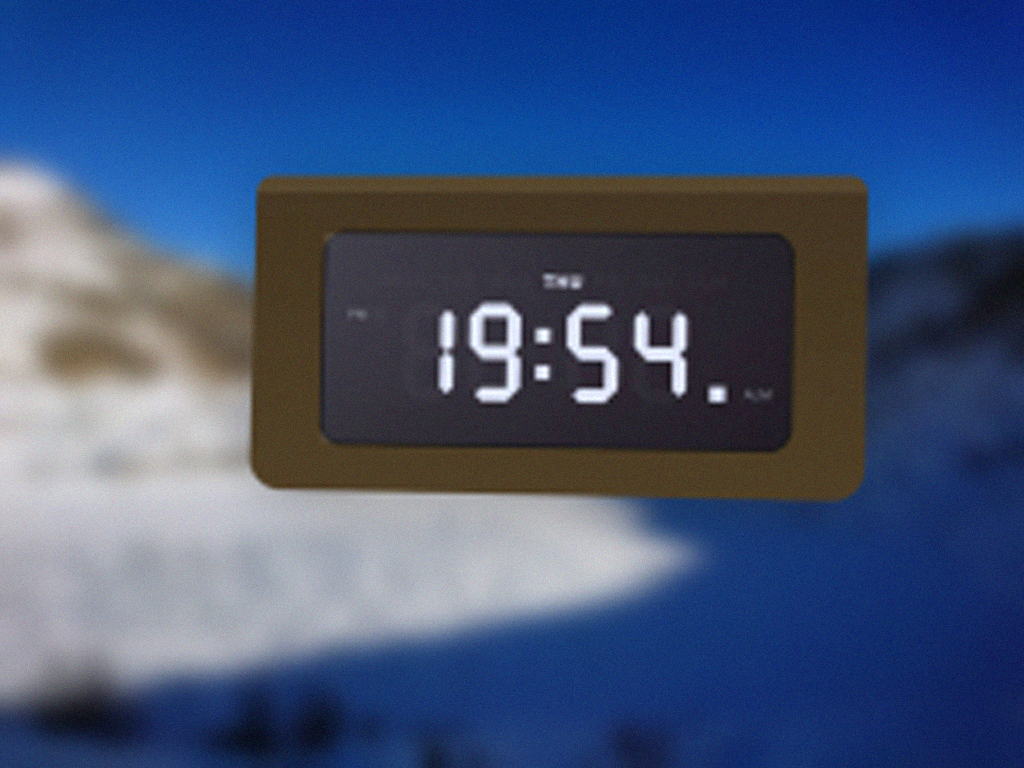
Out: **19:54**
